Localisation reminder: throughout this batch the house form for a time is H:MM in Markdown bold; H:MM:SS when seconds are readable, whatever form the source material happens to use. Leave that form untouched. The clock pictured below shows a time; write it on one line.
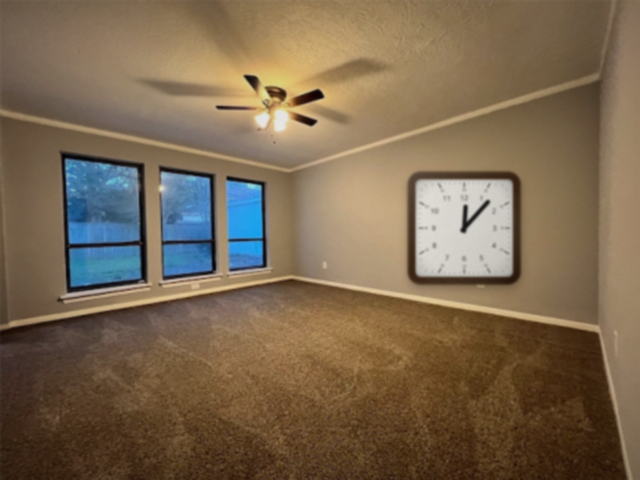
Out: **12:07**
